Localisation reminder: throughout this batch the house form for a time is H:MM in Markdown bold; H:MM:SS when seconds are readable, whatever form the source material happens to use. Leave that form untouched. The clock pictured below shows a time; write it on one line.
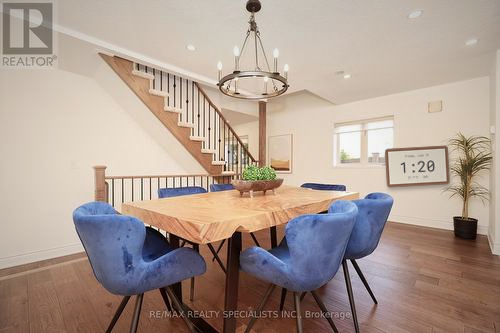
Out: **1:20**
